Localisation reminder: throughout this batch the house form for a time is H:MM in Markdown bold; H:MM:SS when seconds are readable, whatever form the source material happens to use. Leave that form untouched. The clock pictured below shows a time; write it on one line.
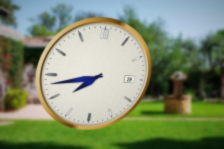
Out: **7:43**
